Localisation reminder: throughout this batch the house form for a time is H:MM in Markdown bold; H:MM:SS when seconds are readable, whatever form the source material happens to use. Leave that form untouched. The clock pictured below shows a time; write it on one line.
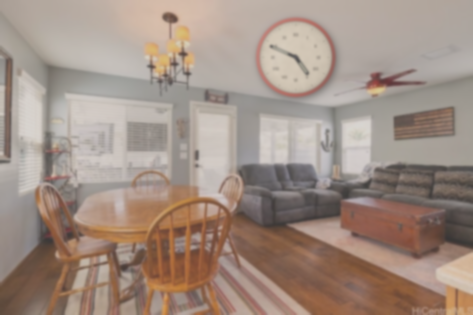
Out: **4:49**
